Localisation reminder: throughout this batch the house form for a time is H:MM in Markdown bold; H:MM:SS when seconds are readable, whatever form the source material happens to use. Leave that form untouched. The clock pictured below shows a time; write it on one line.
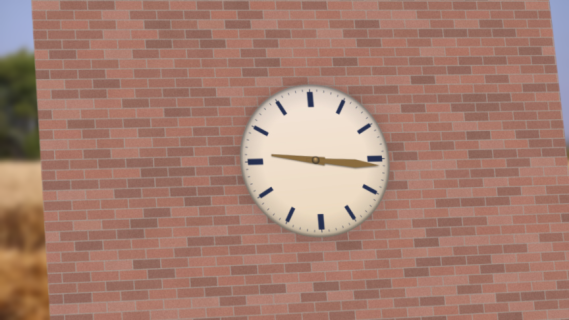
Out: **9:16**
